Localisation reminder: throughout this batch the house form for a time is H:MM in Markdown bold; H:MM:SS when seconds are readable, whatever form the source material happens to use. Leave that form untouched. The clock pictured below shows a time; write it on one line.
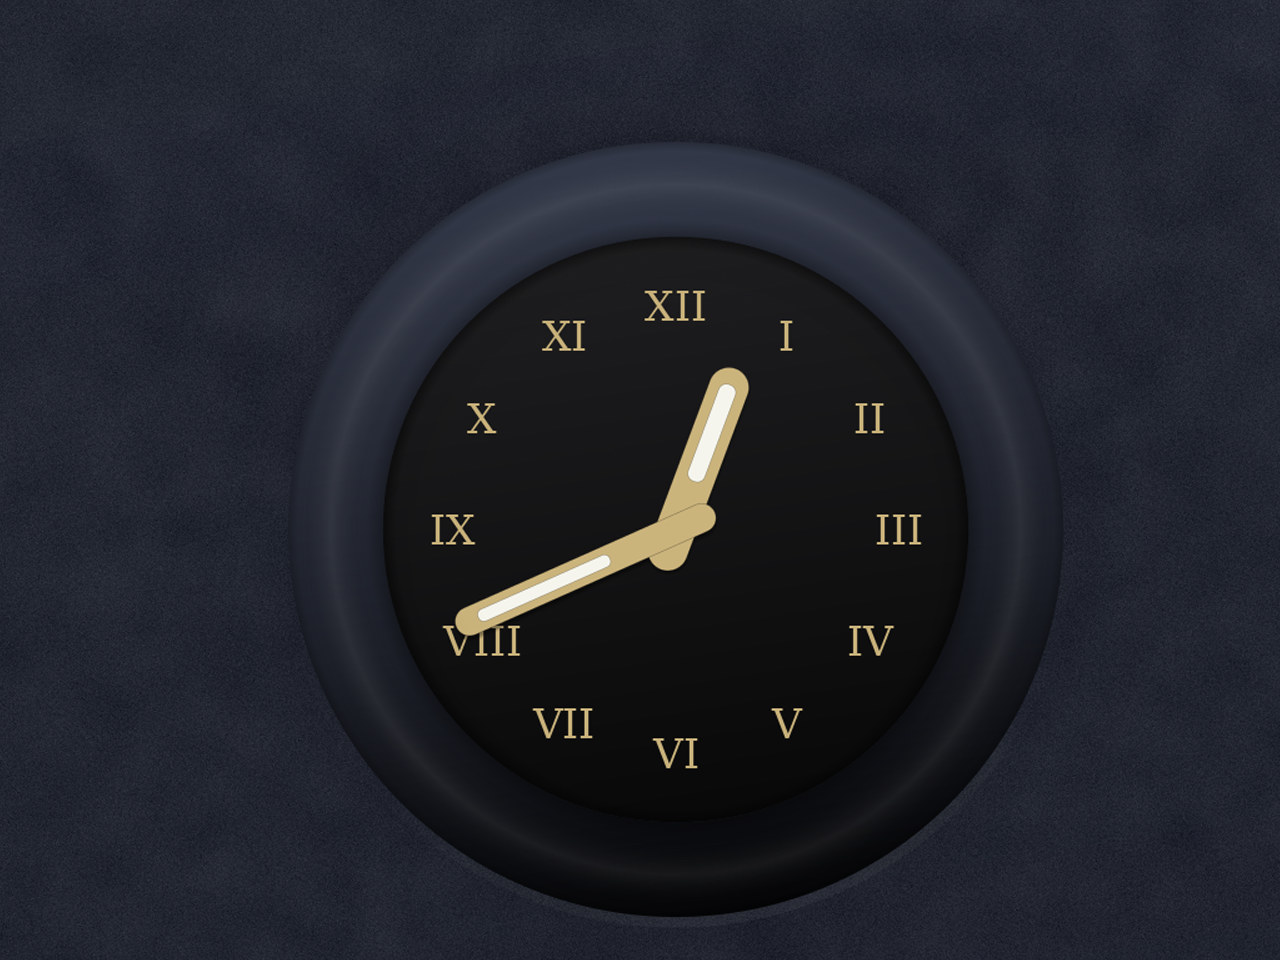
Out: **12:41**
